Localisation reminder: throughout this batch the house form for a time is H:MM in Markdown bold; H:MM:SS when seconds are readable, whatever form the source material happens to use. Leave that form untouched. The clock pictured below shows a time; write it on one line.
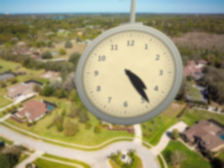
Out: **4:24**
